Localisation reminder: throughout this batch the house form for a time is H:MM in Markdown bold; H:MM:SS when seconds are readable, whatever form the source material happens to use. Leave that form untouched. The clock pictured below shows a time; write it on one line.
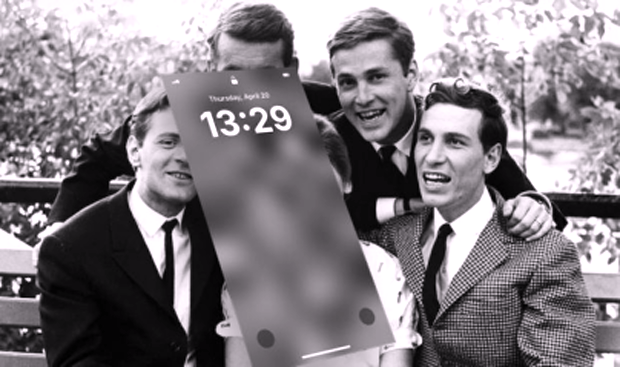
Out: **13:29**
